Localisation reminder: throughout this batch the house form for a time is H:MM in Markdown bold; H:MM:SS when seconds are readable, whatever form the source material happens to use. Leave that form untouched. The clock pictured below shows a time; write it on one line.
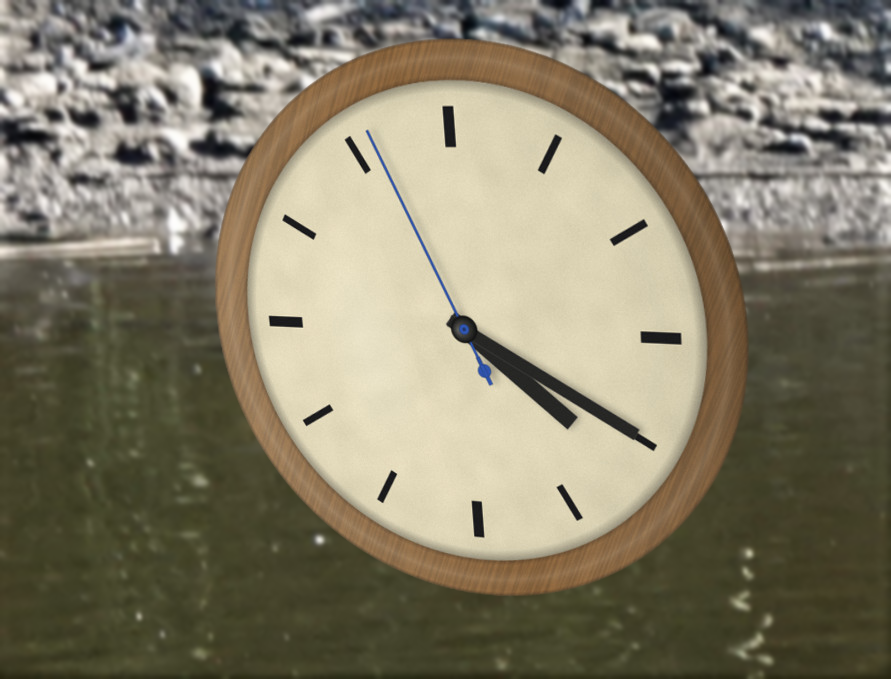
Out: **4:19:56**
